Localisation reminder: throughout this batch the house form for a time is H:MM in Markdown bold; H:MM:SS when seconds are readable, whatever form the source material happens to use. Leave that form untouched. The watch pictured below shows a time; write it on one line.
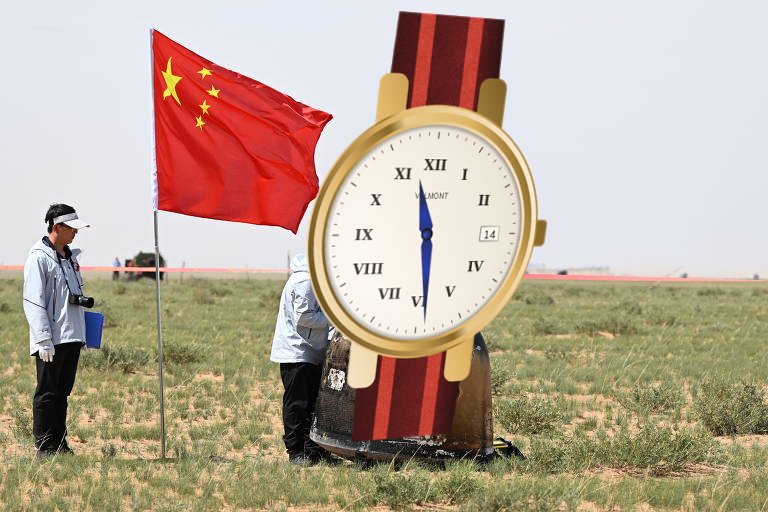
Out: **11:29**
